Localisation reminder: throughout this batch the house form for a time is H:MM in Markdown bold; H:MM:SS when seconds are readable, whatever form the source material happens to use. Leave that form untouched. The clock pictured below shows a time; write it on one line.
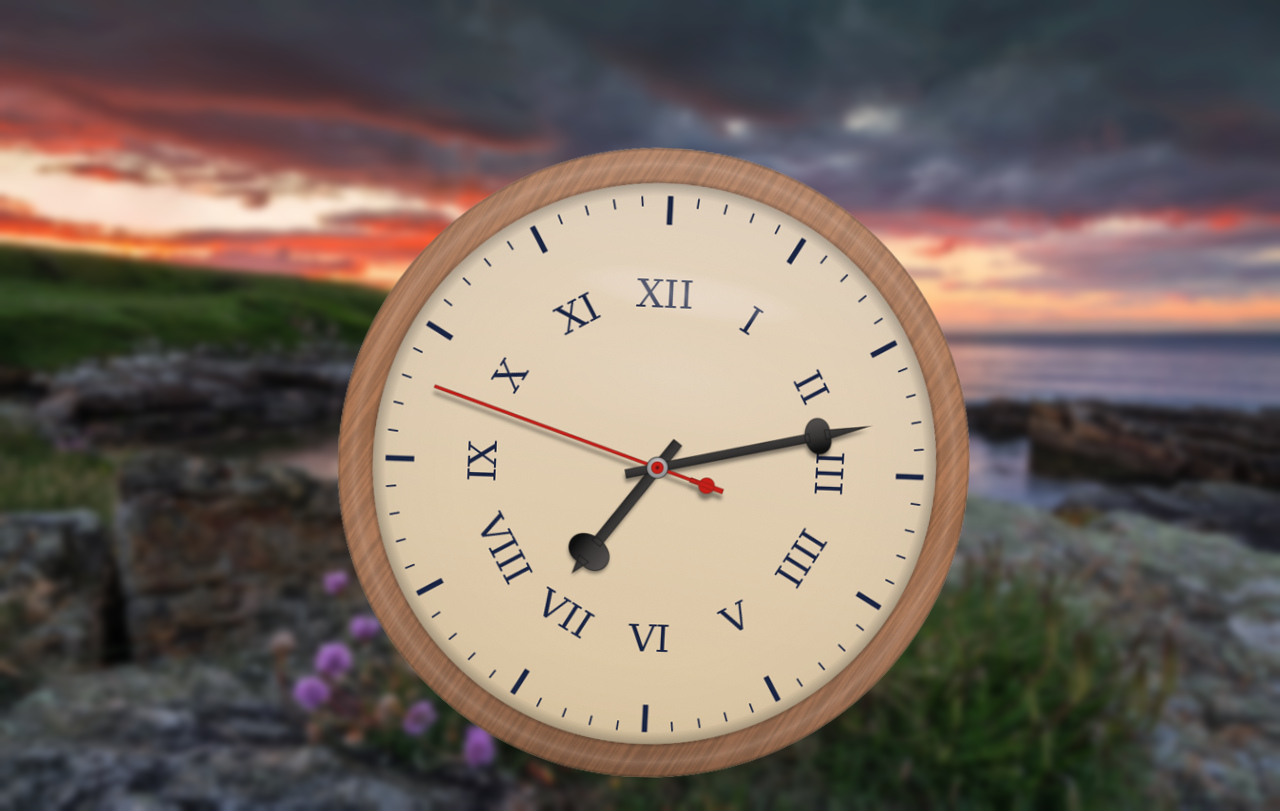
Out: **7:12:48**
